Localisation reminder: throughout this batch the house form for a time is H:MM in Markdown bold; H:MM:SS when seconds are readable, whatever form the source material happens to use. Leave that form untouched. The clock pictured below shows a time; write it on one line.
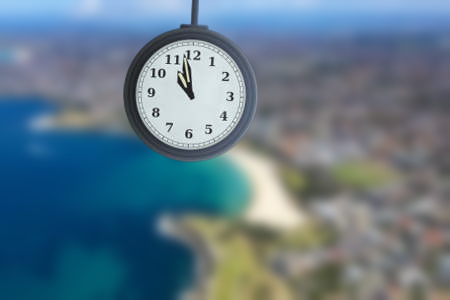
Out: **10:58**
